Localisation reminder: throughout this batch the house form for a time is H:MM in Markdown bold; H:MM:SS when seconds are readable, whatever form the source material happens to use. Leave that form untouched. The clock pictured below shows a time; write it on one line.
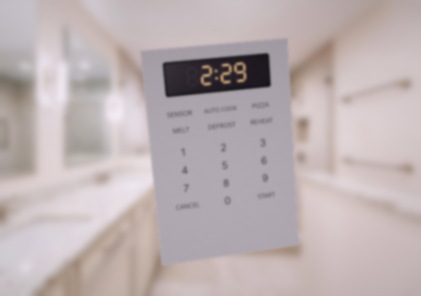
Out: **2:29**
